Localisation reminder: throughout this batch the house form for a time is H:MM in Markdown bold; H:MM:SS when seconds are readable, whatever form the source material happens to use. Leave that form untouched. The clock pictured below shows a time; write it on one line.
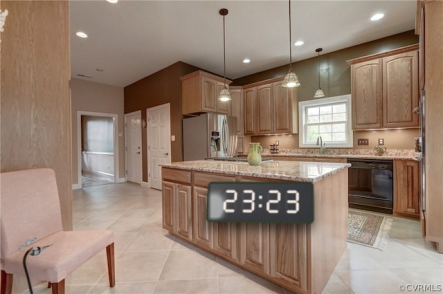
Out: **23:23**
